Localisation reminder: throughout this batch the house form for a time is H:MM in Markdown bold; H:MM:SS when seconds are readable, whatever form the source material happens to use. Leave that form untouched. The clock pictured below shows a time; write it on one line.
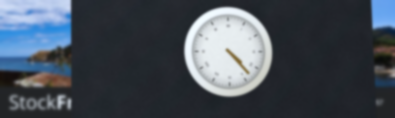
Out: **4:23**
